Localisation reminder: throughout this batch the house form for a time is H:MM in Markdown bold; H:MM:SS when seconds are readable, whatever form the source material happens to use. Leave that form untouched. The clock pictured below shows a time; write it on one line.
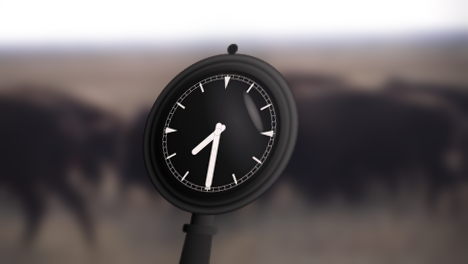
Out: **7:30**
